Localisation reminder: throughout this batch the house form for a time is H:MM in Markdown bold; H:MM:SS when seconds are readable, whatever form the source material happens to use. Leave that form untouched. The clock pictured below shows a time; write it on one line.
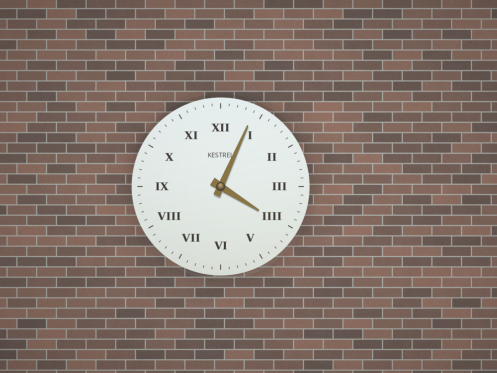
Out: **4:04**
